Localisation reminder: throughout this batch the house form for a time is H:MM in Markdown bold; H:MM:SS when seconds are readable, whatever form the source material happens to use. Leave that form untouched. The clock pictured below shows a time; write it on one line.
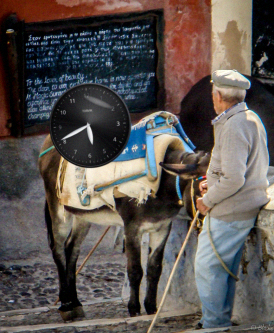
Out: **5:41**
